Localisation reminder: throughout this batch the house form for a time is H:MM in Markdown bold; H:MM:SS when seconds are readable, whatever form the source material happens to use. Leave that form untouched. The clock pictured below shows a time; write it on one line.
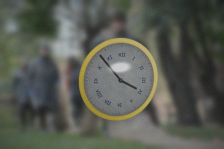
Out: **3:53**
